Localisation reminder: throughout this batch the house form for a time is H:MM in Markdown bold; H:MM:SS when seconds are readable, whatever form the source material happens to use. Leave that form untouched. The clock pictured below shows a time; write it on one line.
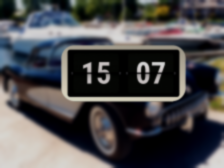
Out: **15:07**
